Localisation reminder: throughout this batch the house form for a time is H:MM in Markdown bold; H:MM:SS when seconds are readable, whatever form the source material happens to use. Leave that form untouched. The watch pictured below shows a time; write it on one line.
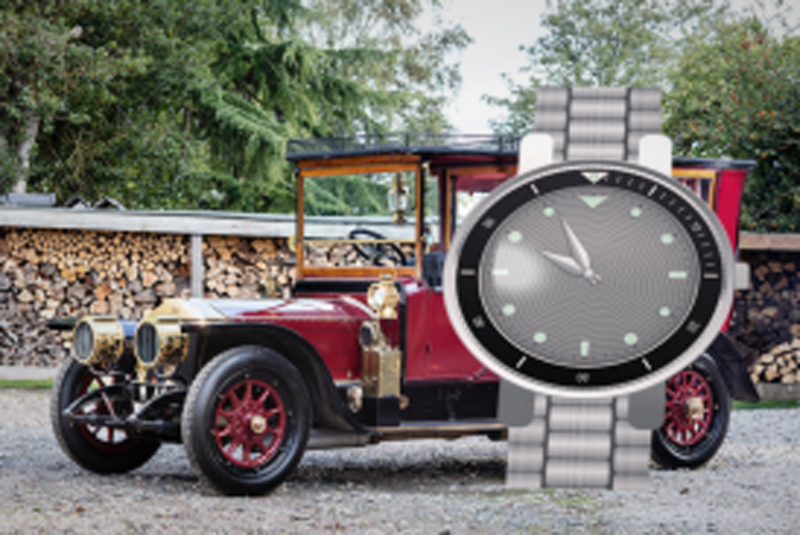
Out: **9:56**
